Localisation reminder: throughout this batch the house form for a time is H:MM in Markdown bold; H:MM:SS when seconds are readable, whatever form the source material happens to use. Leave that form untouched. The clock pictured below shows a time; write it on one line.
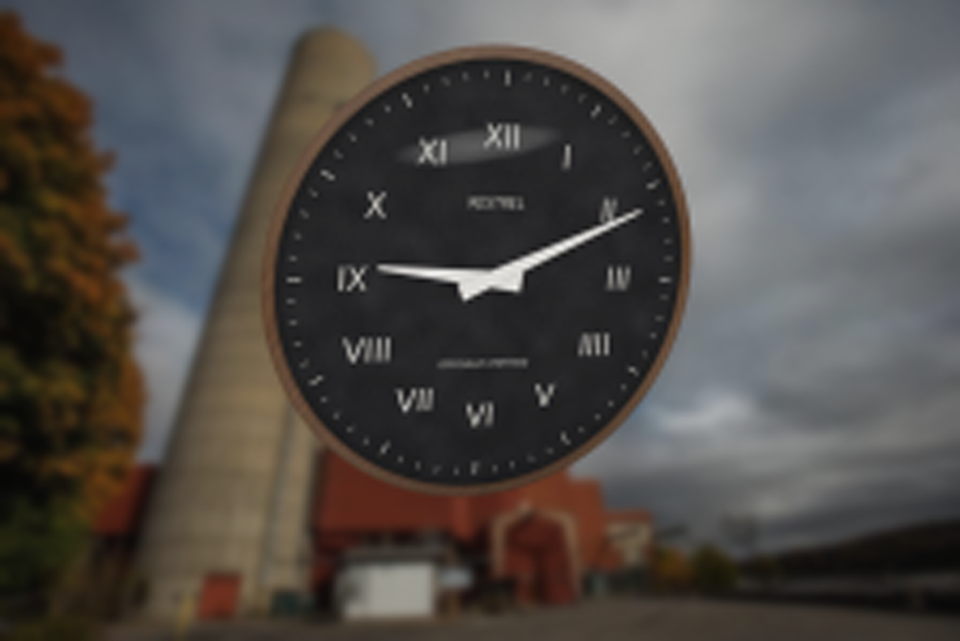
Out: **9:11**
